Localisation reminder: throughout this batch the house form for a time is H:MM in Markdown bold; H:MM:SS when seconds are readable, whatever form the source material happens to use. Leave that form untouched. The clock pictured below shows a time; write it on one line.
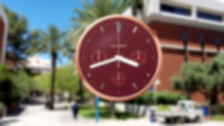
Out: **3:42**
